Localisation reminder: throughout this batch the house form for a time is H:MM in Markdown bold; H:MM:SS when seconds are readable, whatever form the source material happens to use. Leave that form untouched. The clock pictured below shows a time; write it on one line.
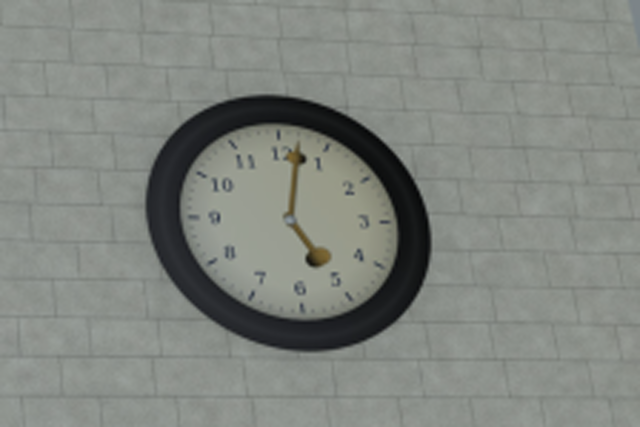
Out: **5:02**
